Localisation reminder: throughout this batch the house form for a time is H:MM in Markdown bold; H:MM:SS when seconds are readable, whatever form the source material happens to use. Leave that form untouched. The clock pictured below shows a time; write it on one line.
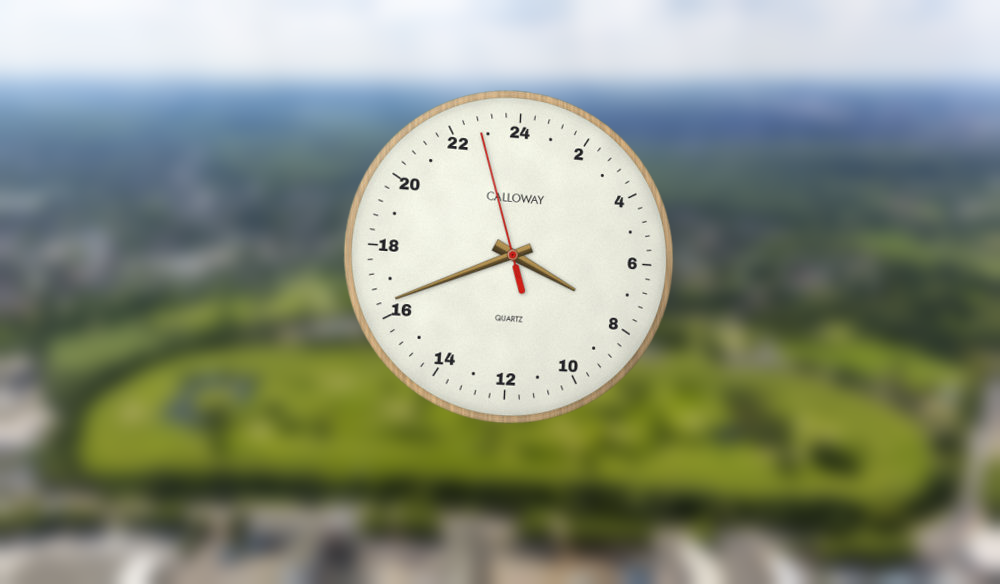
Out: **7:40:57**
